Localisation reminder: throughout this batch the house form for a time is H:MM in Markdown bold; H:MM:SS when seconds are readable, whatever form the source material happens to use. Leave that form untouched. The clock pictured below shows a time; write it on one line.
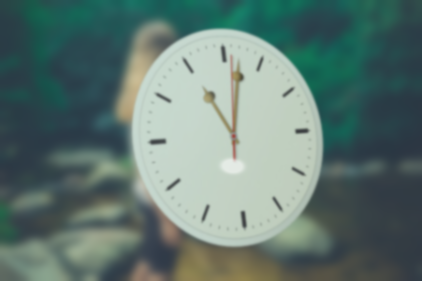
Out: **11:02:01**
